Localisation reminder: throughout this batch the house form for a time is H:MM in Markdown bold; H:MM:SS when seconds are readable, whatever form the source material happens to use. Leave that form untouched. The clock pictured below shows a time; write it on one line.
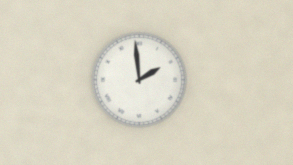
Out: **1:59**
